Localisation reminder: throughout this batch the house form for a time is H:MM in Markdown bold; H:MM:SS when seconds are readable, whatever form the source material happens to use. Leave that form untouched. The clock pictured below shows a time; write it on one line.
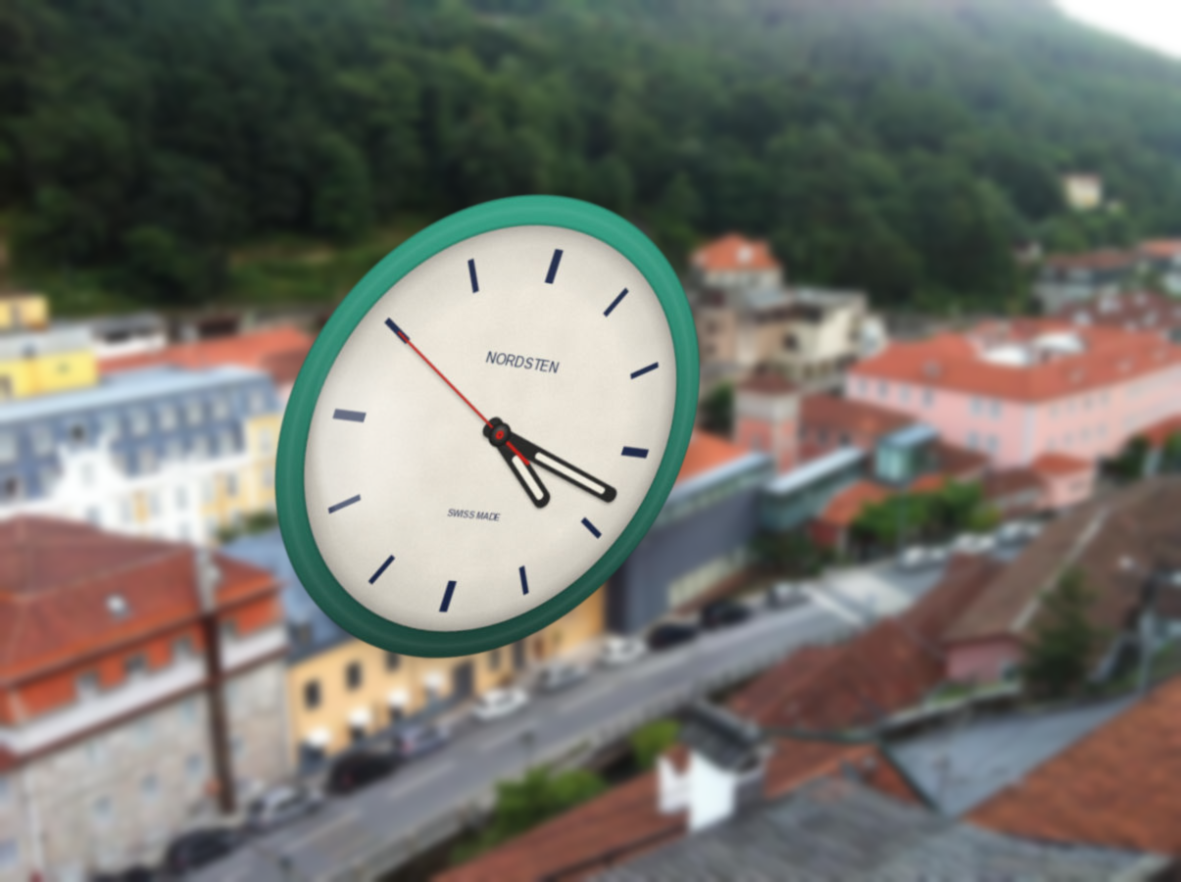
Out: **4:17:50**
